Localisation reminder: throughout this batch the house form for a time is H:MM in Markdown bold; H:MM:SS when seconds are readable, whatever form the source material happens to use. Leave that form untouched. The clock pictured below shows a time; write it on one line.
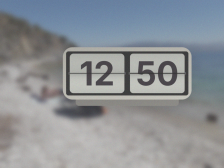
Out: **12:50**
